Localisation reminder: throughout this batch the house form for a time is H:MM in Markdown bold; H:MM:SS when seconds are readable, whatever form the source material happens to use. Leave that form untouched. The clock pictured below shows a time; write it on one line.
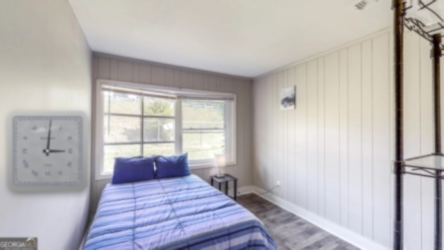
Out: **3:01**
